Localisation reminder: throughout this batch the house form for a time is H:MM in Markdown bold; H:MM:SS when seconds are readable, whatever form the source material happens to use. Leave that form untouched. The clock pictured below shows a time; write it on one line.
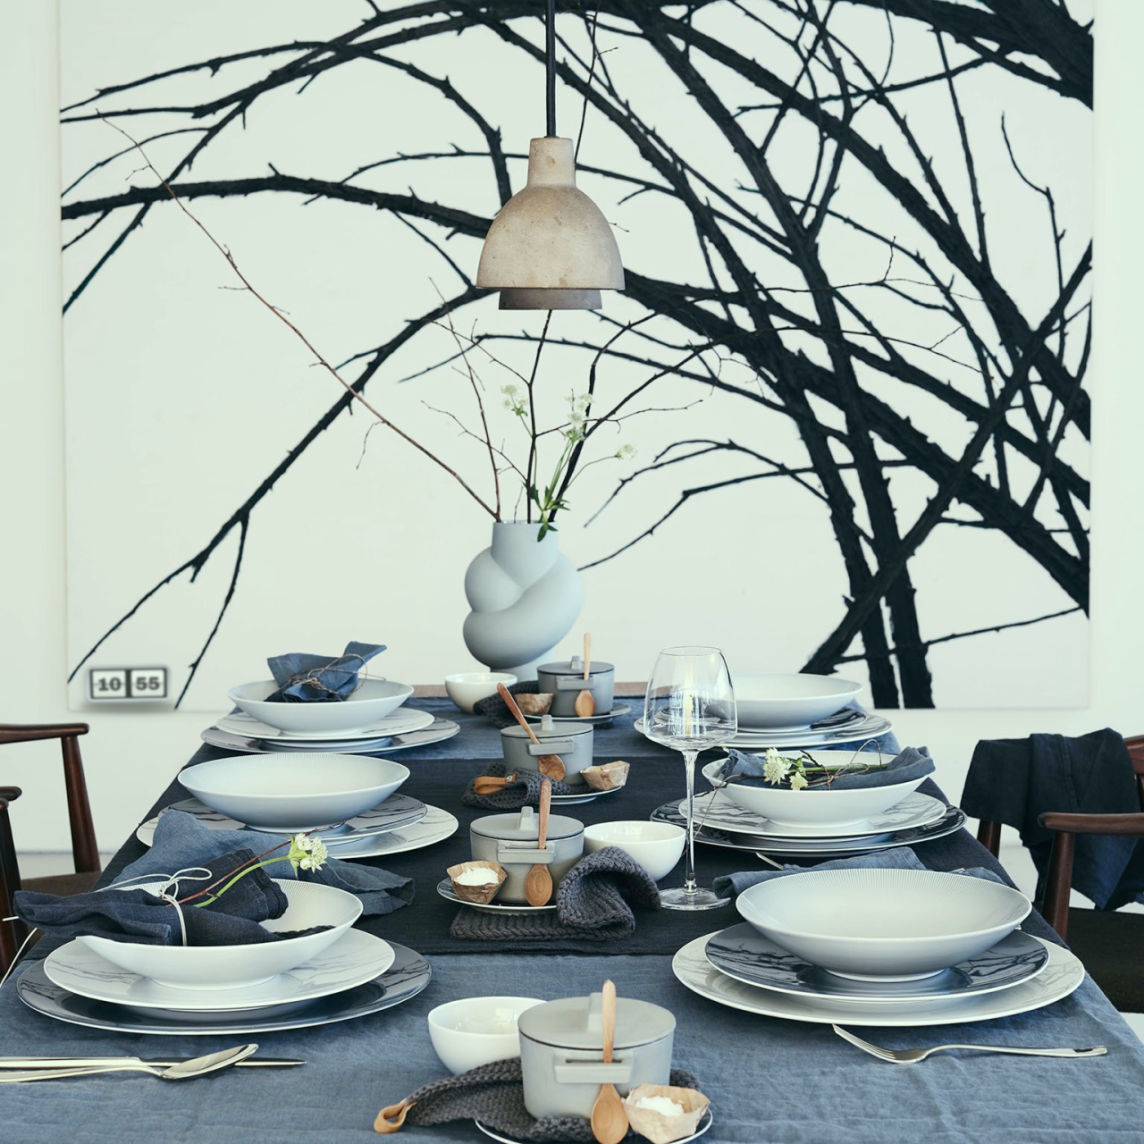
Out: **10:55**
